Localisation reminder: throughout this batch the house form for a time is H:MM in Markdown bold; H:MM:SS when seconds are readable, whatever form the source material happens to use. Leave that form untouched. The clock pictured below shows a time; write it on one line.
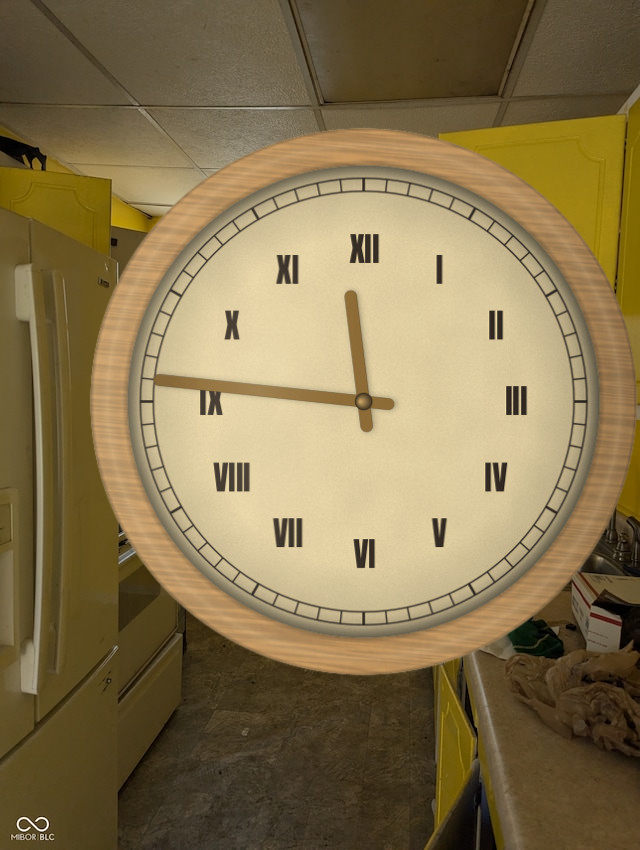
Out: **11:46**
